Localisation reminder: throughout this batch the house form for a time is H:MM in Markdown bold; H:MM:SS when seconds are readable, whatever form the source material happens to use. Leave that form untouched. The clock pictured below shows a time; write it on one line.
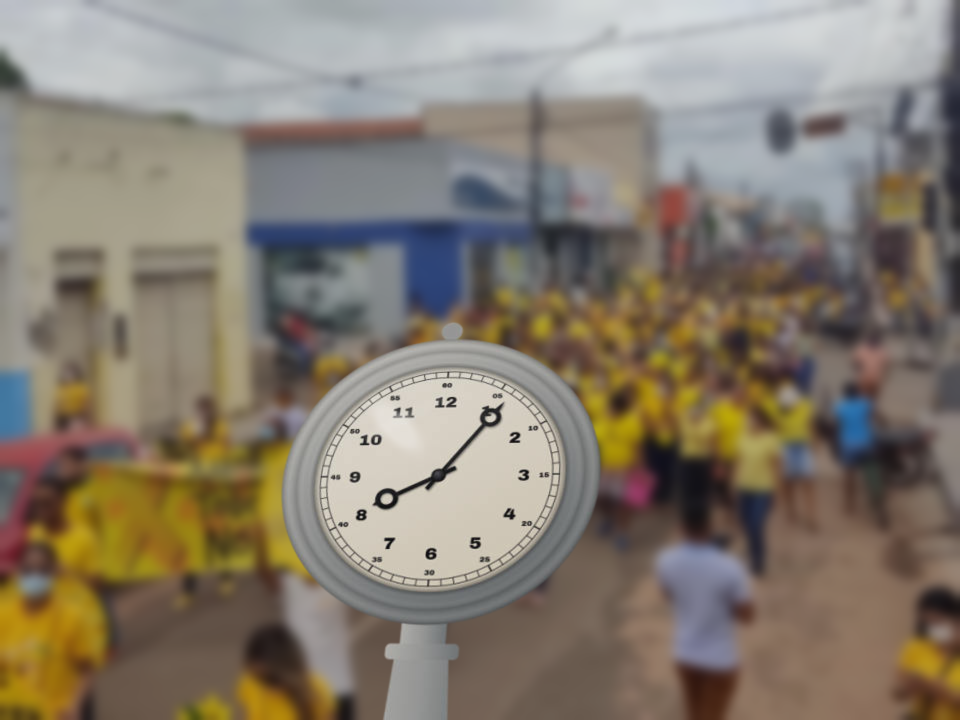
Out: **8:06**
